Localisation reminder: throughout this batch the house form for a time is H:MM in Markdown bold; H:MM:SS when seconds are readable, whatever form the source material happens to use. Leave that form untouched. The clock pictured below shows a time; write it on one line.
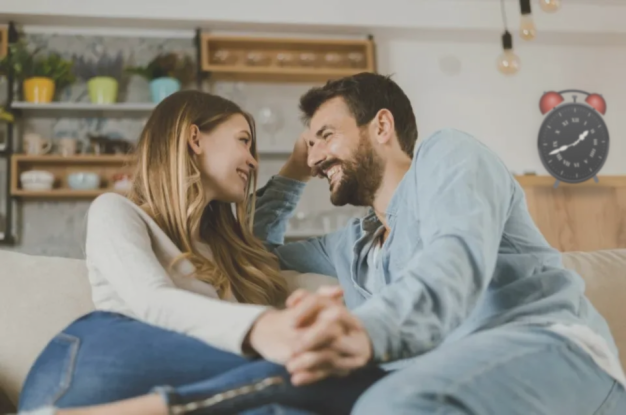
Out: **1:42**
